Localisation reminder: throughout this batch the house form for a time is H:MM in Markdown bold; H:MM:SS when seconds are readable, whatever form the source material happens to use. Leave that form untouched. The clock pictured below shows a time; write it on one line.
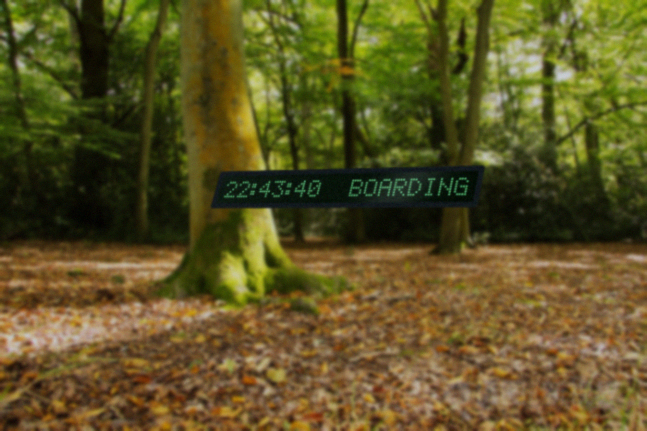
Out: **22:43:40**
